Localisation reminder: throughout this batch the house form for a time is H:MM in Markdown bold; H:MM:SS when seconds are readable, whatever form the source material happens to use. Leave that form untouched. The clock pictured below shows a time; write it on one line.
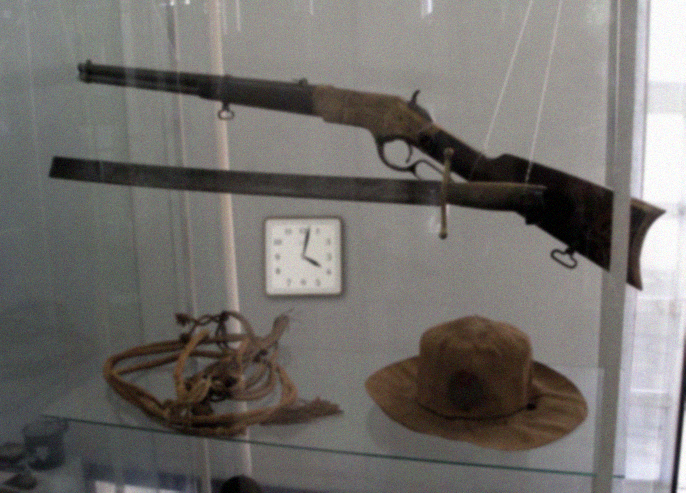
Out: **4:02**
